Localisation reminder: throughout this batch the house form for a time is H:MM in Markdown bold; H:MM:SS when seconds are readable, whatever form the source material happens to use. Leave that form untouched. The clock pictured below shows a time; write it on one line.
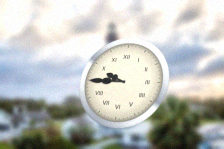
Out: **9:45**
